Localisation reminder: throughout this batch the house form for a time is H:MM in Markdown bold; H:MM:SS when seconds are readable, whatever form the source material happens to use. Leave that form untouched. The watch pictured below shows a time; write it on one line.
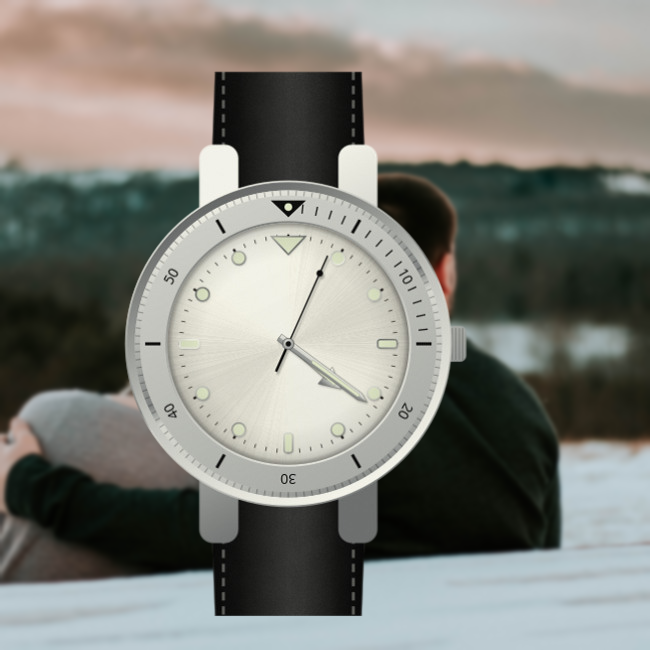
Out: **4:21:04**
